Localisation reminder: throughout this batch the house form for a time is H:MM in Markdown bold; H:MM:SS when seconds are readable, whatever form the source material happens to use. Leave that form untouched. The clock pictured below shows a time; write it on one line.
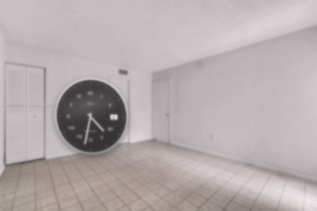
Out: **4:32**
